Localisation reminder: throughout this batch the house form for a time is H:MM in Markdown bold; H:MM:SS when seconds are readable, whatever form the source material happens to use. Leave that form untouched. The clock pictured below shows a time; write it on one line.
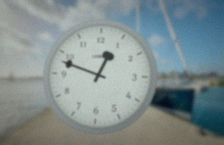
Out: **12:48**
